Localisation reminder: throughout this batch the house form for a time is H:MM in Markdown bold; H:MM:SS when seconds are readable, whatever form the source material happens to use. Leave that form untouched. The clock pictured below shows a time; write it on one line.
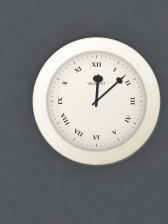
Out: **12:08**
